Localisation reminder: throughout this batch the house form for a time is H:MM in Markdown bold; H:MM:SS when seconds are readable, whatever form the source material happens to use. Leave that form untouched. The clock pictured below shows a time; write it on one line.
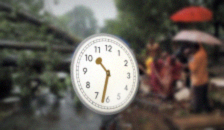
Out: **10:32**
